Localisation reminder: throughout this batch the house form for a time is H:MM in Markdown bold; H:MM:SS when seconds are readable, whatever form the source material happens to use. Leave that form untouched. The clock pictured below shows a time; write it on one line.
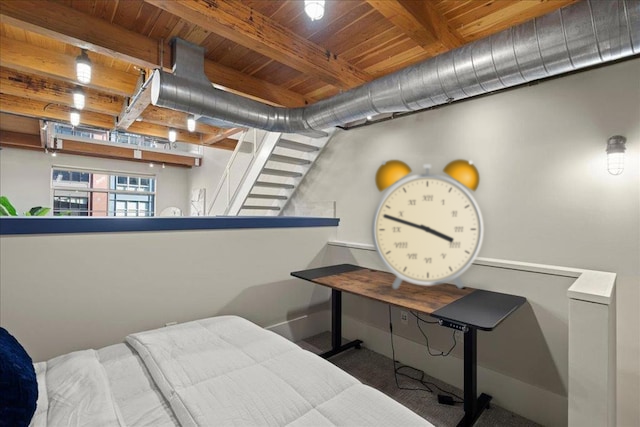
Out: **3:48**
